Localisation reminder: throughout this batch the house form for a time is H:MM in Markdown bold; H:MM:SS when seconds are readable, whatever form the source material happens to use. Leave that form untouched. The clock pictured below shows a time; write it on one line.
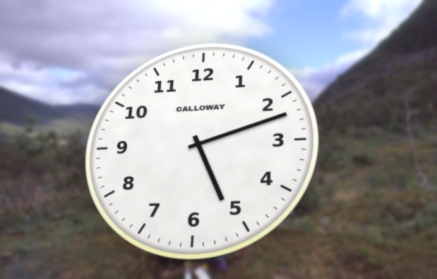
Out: **5:12**
